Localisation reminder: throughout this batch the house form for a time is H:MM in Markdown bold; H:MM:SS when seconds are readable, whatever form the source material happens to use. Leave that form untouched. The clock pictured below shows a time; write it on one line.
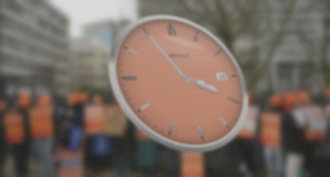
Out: **3:55**
